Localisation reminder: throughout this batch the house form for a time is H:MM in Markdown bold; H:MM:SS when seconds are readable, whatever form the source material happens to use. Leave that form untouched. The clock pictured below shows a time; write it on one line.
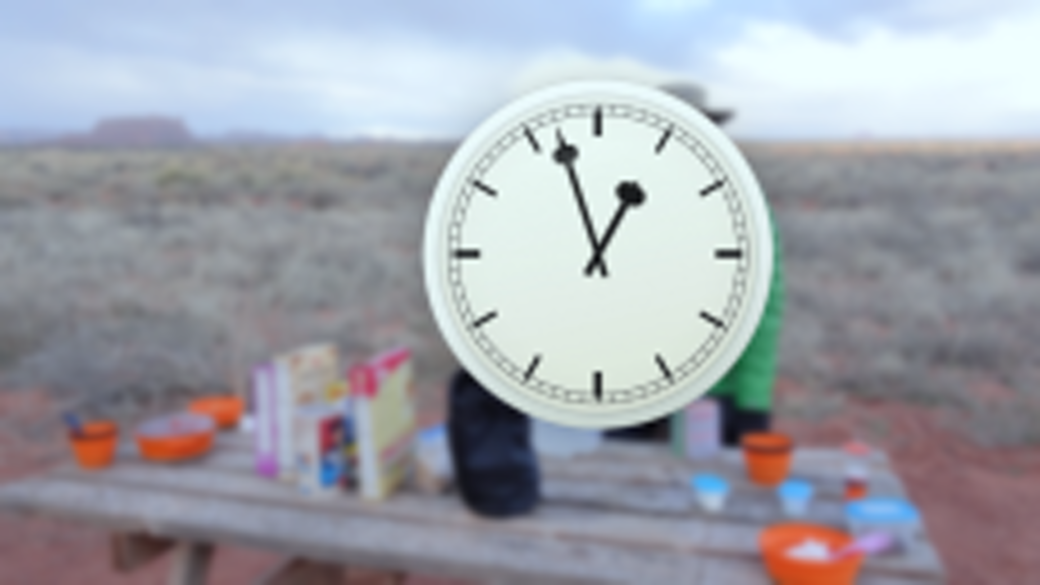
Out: **12:57**
